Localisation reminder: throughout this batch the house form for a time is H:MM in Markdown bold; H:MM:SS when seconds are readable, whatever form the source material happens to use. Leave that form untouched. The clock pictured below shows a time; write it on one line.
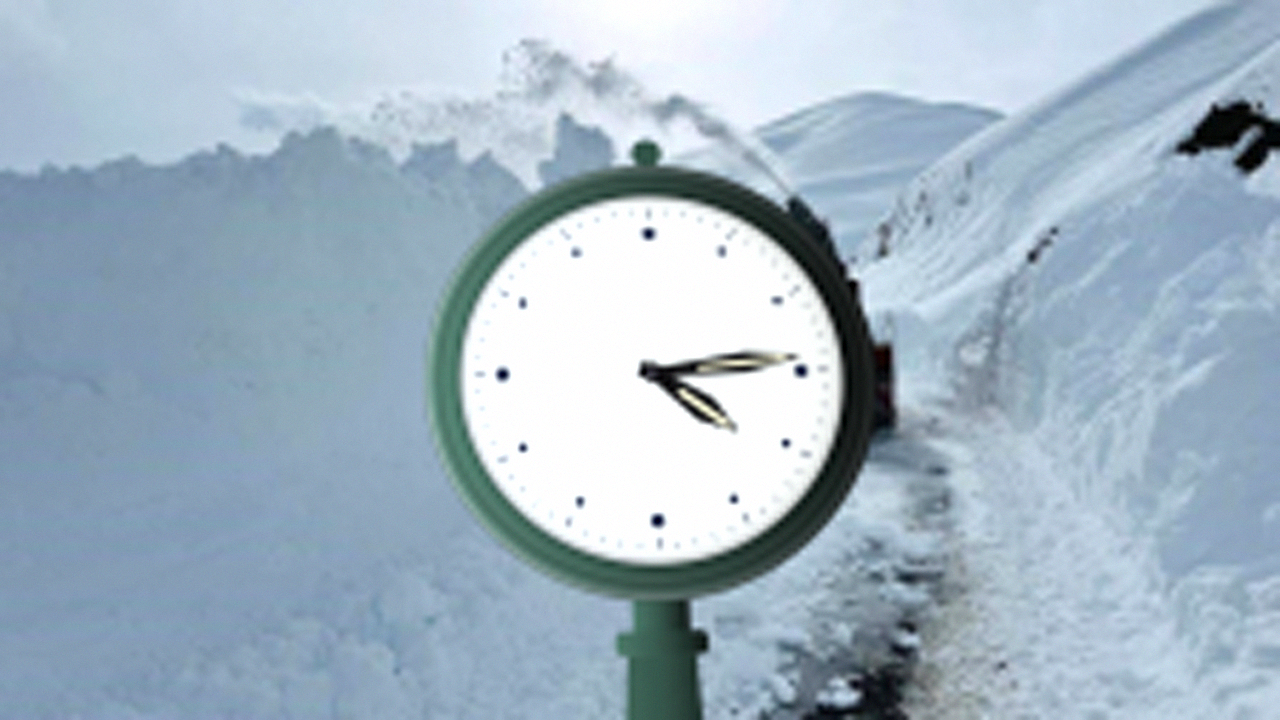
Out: **4:14**
